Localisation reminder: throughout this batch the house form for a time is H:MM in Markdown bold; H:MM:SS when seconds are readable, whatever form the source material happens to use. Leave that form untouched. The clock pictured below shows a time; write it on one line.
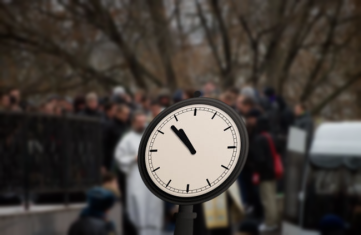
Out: **10:53**
